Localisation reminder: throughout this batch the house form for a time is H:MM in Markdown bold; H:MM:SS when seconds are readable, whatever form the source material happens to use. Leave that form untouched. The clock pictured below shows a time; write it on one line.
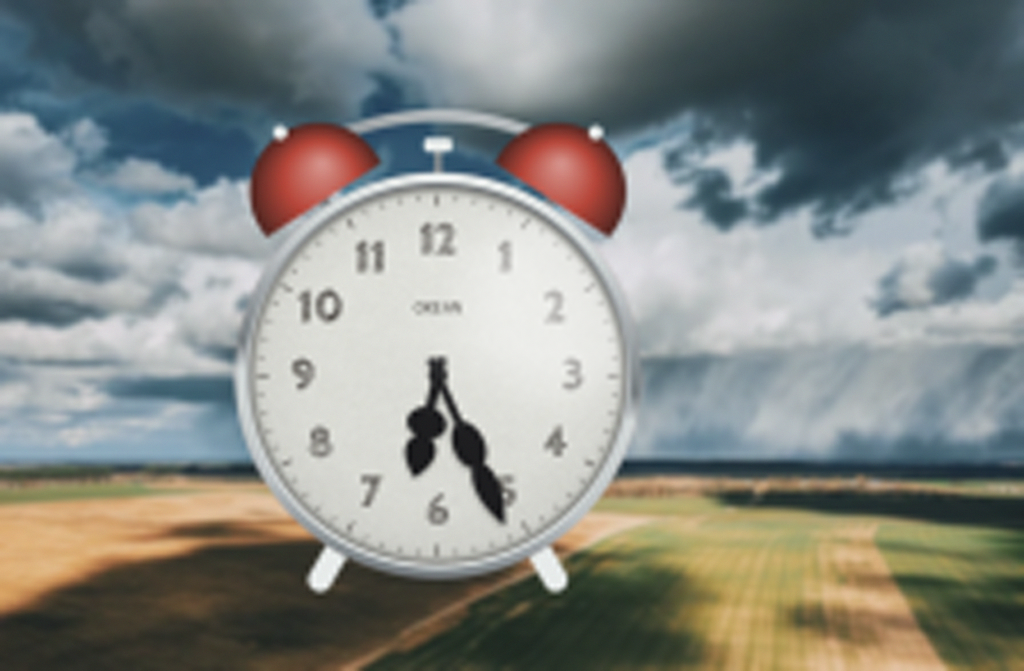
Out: **6:26**
